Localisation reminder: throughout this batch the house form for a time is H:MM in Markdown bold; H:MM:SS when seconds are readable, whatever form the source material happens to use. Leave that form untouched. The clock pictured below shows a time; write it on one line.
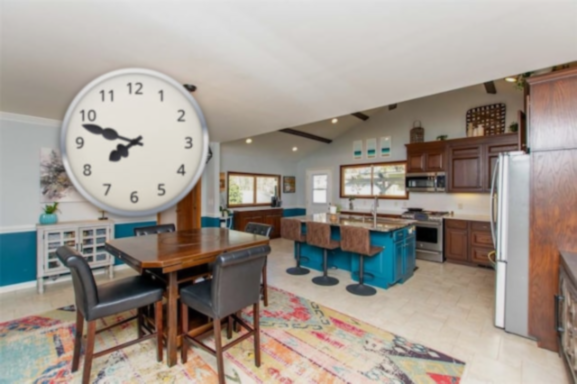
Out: **7:48**
